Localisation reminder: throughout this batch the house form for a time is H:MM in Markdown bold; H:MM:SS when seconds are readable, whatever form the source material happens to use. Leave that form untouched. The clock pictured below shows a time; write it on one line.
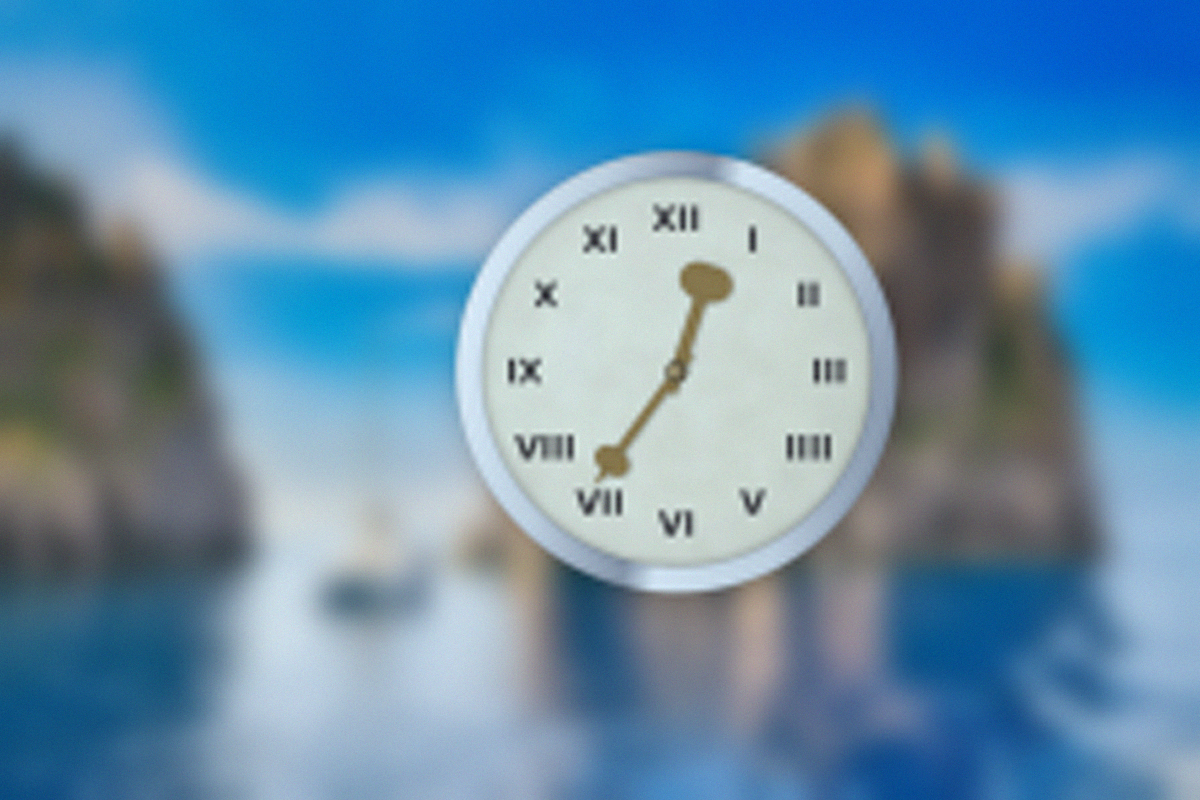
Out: **12:36**
